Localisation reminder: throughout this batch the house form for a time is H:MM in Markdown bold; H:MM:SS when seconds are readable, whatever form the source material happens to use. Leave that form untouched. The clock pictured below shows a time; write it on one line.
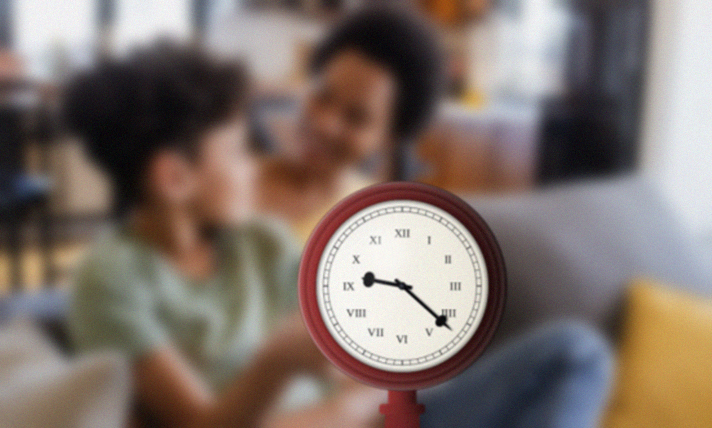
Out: **9:22**
